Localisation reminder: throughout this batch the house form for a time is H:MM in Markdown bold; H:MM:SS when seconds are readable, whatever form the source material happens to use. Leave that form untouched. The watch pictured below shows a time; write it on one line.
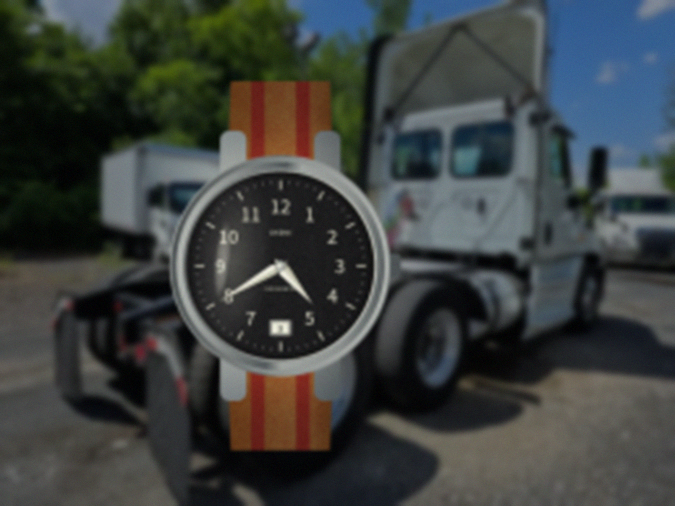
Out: **4:40**
